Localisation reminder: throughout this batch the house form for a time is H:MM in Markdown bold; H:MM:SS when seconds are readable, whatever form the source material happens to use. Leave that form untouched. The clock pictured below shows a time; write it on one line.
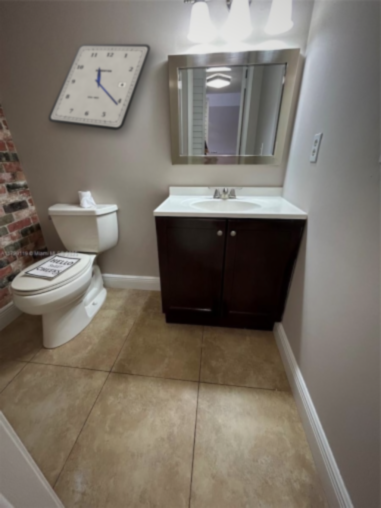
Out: **11:21**
